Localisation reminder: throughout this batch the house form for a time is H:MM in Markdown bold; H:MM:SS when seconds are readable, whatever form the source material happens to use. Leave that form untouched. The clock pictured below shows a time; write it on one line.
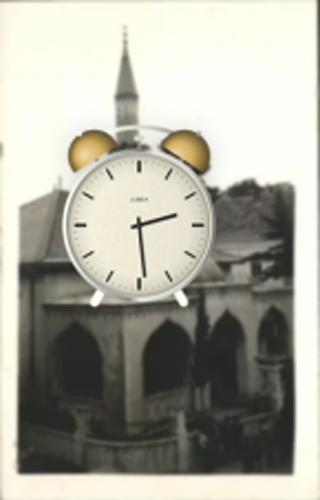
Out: **2:29**
